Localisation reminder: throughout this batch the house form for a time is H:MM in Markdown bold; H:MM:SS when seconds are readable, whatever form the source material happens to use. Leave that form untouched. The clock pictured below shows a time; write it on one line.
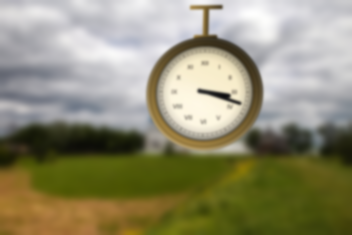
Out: **3:18**
